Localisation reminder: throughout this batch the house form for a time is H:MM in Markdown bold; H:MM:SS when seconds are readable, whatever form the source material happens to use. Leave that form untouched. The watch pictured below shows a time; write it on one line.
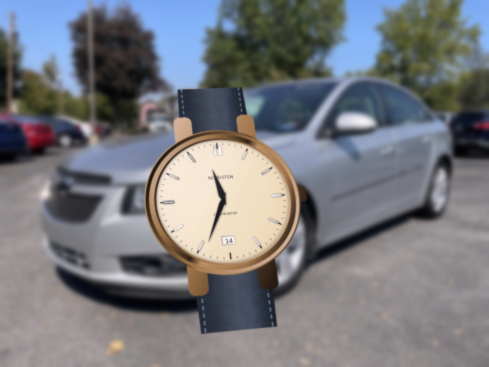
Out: **11:34**
